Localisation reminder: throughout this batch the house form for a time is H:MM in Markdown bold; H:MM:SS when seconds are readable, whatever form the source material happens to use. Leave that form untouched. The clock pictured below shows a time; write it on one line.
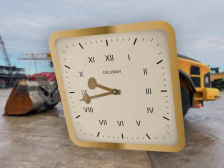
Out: **9:43**
